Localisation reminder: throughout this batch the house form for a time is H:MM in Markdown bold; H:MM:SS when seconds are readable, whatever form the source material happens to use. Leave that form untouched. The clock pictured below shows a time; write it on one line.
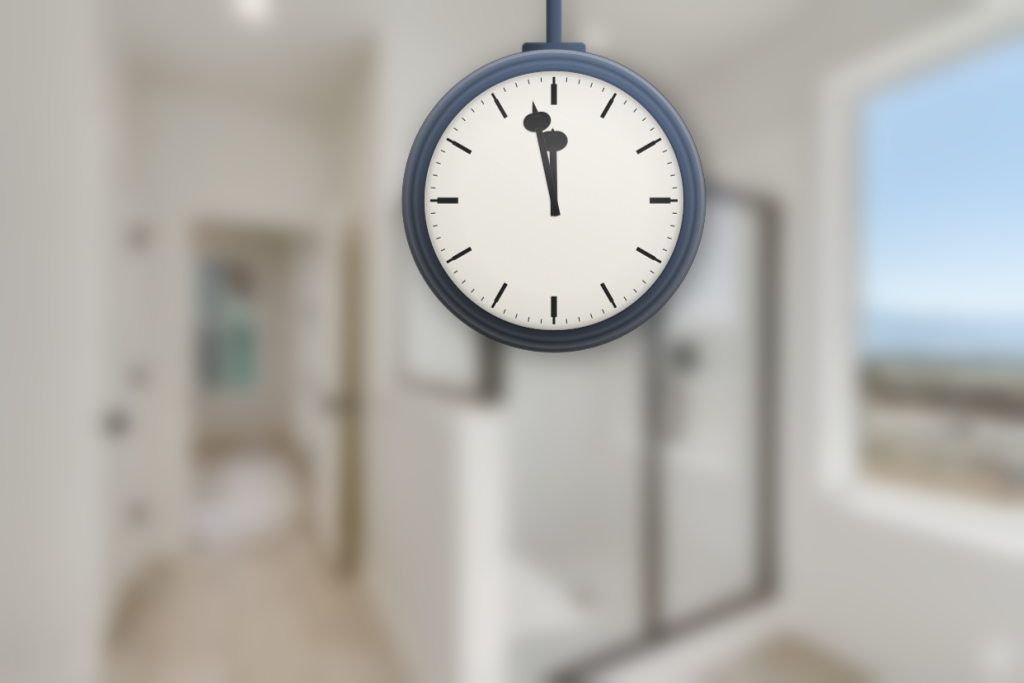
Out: **11:58**
